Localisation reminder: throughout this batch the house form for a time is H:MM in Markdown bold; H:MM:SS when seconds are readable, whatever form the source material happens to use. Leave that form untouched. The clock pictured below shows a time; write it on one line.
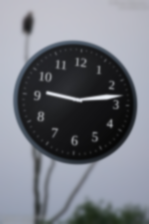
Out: **9:13**
